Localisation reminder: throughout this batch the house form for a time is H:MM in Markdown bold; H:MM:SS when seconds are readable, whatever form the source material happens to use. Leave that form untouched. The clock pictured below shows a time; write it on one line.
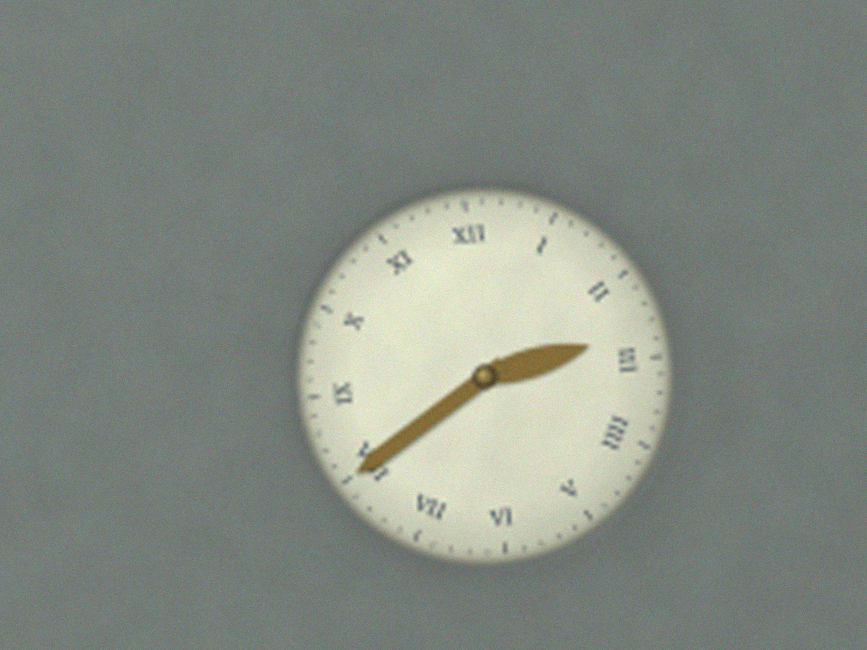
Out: **2:40**
